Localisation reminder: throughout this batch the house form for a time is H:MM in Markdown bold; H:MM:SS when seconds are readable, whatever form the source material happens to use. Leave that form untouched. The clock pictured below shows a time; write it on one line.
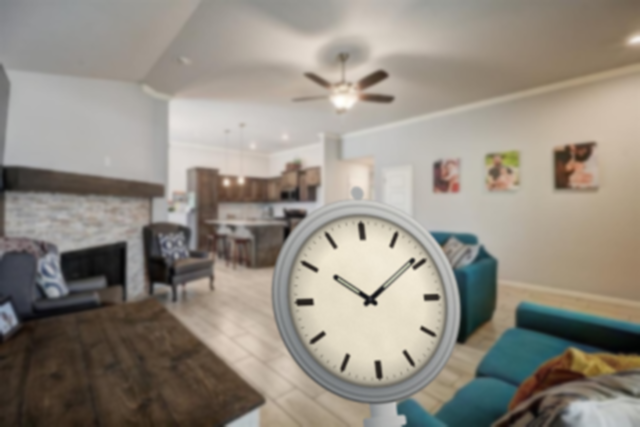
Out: **10:09**
